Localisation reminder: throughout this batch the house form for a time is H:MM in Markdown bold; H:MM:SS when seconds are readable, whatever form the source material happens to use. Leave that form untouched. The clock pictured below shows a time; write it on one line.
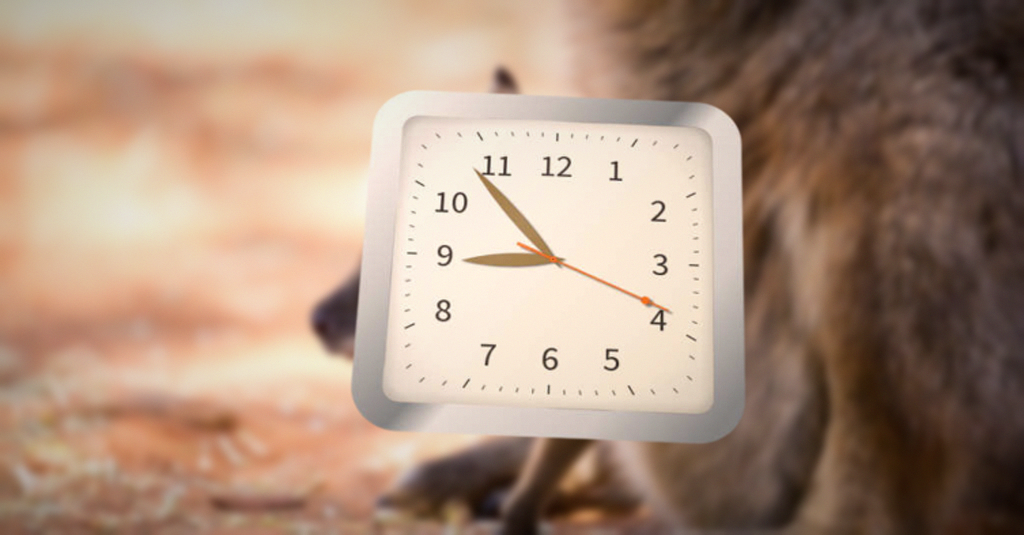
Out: **8:53:19**
